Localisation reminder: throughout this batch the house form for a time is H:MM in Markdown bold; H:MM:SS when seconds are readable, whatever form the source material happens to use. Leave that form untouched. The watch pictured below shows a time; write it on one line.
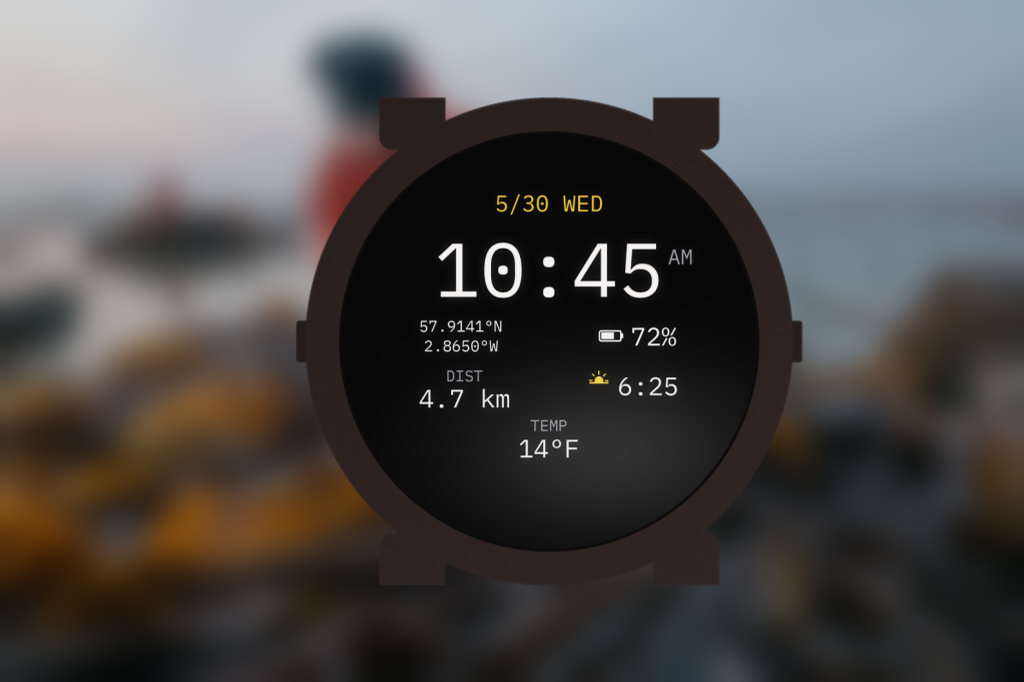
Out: **10:45**
